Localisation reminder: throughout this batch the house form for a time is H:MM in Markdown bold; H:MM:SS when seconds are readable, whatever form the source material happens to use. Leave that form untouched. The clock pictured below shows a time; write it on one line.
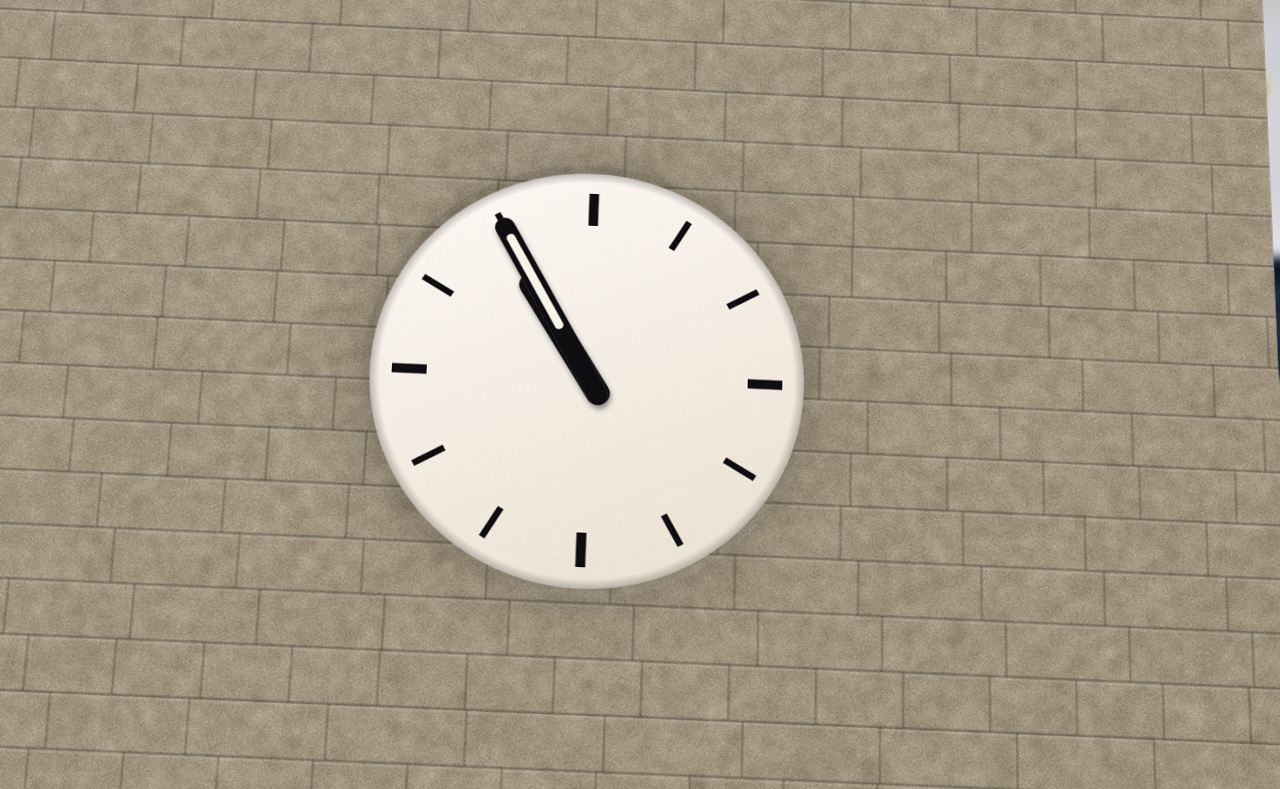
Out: **10:55**
